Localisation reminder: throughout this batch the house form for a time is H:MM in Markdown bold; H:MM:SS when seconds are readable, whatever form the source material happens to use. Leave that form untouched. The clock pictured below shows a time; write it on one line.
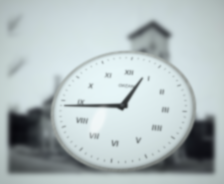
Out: **12:44**
